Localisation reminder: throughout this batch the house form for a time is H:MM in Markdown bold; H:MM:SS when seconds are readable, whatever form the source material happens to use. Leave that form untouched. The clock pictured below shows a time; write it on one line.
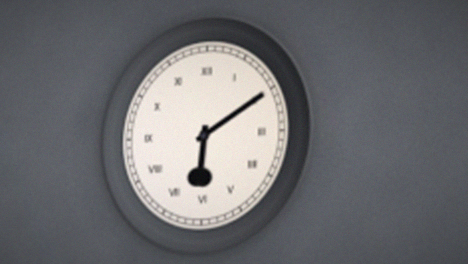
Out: **6:10**
